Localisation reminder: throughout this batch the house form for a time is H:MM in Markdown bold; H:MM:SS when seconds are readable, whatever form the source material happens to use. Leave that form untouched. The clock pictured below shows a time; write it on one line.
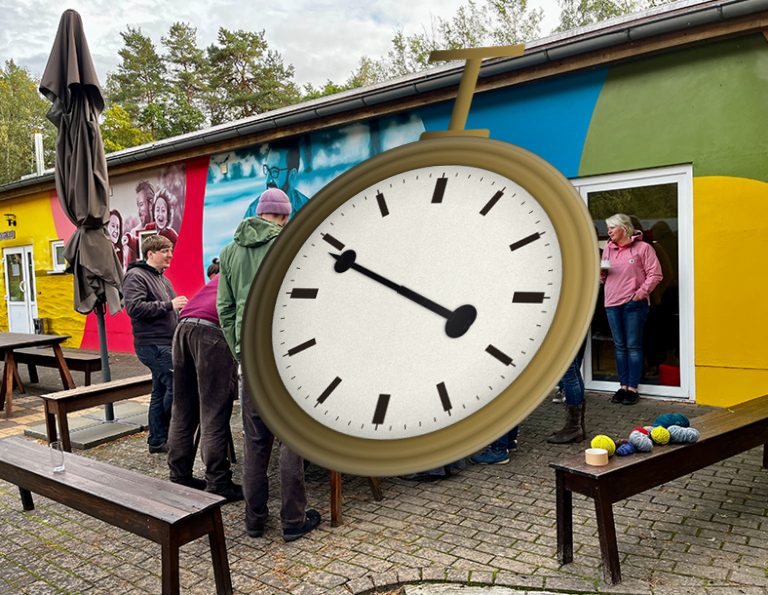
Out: **3:49**
